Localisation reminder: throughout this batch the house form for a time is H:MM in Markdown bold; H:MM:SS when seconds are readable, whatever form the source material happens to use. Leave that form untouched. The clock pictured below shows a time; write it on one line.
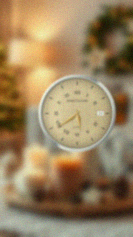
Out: **5:39**
